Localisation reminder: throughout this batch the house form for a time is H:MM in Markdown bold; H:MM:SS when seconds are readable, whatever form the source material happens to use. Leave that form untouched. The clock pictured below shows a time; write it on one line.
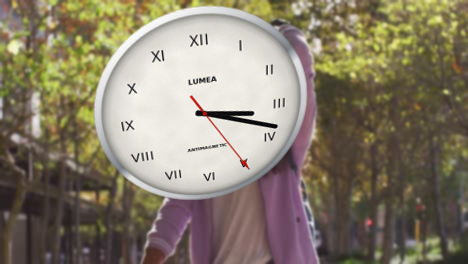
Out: **3:18:25**
